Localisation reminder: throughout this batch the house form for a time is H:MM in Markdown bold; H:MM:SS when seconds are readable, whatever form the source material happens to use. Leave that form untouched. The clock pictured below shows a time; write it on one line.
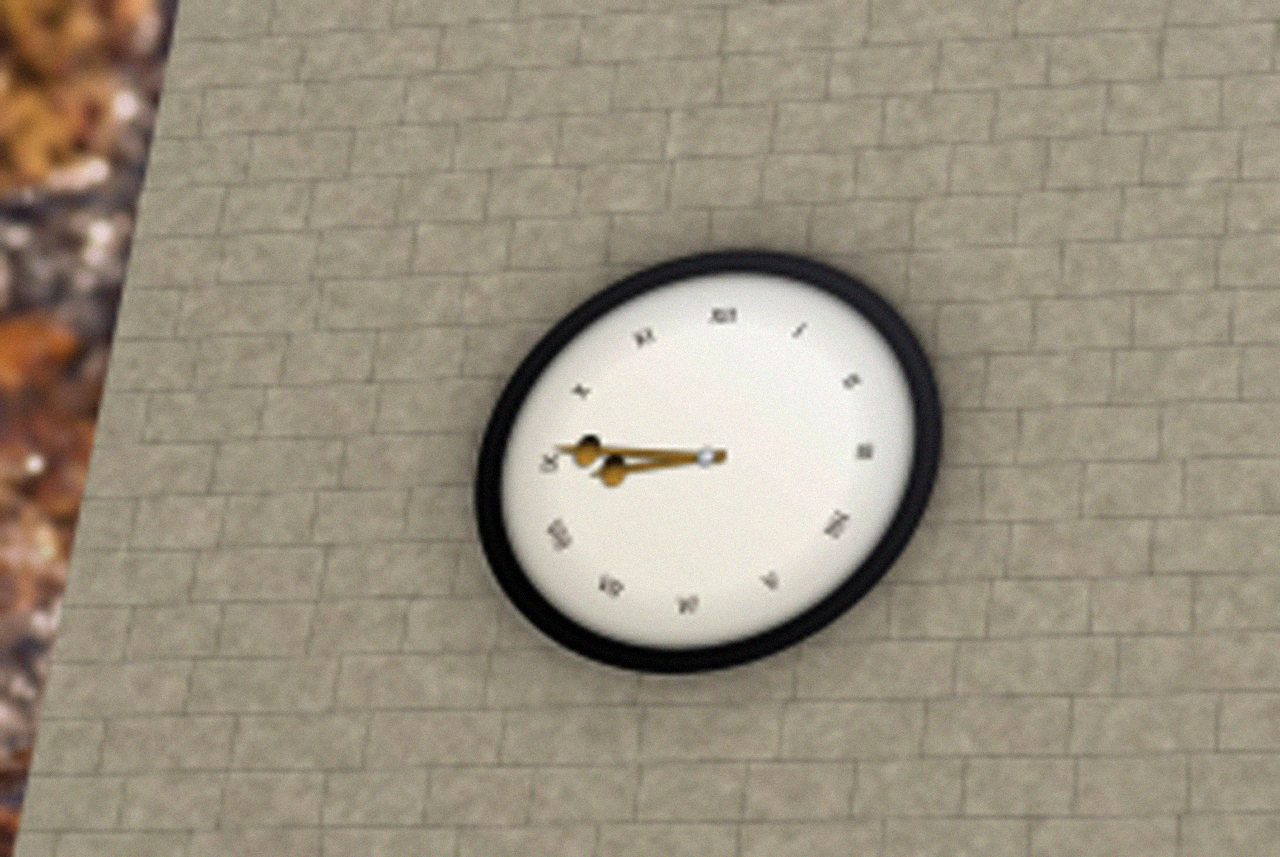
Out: **8:46**
